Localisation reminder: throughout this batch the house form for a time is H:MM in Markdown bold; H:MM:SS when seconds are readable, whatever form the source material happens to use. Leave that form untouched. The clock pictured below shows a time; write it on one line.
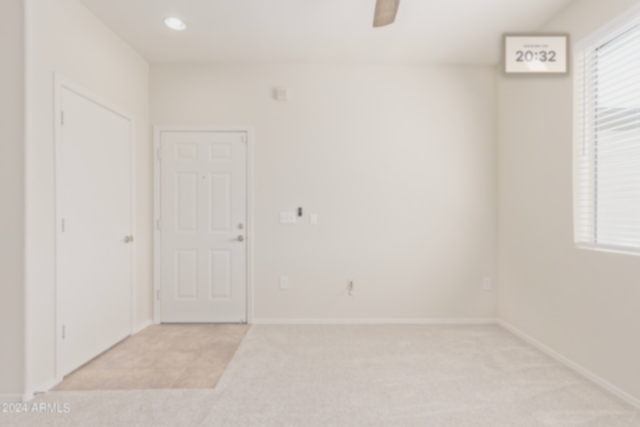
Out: **20:32**
